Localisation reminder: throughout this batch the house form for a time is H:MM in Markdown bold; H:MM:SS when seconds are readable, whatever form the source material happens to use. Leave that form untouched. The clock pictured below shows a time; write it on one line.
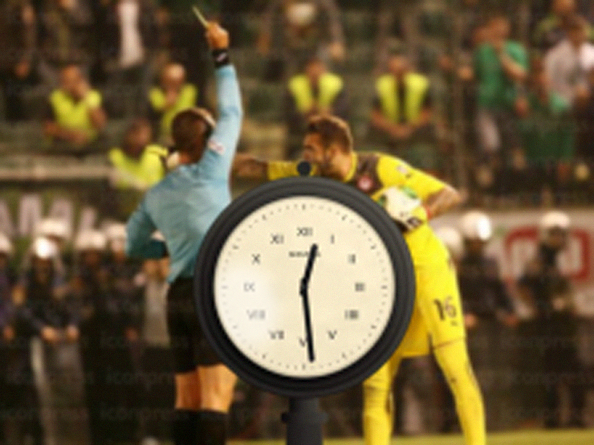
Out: **12:29**
